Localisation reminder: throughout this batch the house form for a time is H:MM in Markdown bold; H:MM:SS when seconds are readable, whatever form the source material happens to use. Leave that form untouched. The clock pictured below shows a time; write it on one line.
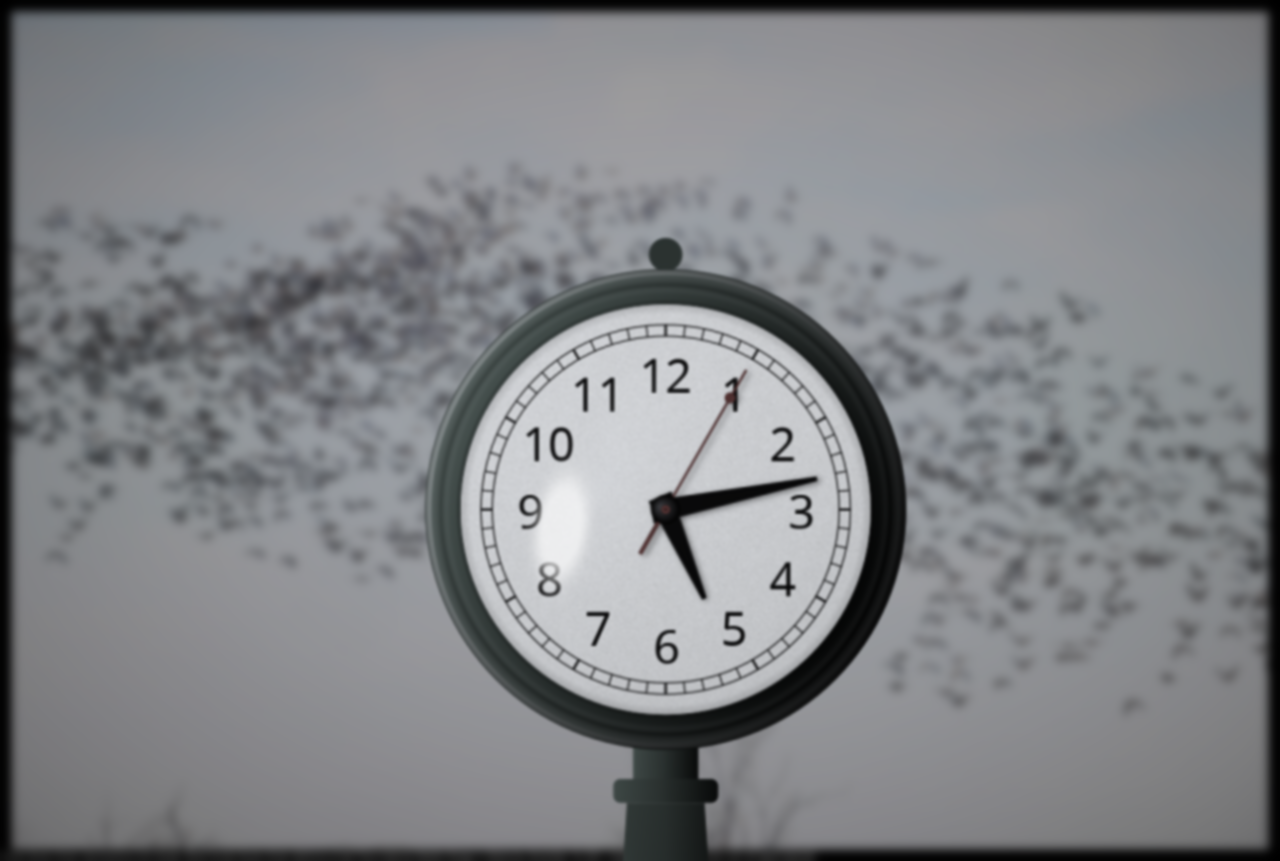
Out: **5:13:05**
